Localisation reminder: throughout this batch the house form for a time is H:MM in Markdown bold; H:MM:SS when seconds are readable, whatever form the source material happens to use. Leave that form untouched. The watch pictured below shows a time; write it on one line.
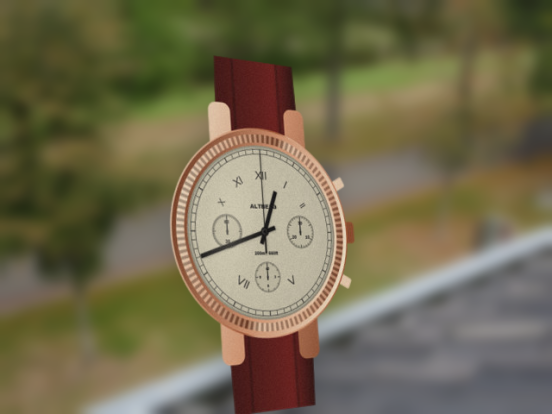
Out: **12:42**
